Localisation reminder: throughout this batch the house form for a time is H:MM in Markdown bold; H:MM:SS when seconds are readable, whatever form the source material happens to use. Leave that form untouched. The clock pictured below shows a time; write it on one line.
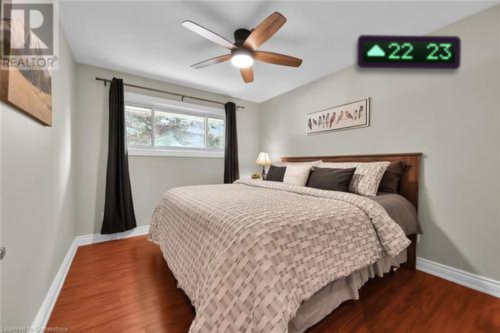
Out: **22:23**
